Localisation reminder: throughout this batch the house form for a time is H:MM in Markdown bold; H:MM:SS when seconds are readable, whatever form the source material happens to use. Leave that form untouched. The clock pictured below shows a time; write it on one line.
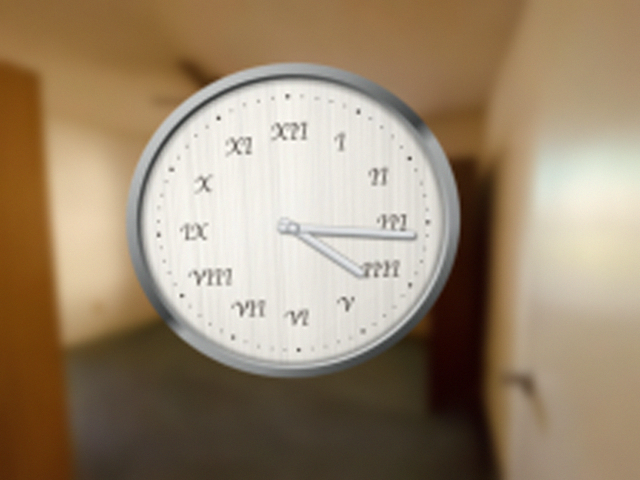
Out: **4:16**
